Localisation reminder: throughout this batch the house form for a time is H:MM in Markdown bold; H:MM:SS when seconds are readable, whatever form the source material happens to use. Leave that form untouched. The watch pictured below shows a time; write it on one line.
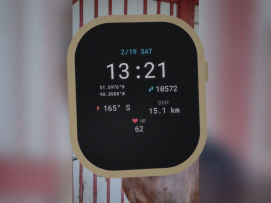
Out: **13:21**
